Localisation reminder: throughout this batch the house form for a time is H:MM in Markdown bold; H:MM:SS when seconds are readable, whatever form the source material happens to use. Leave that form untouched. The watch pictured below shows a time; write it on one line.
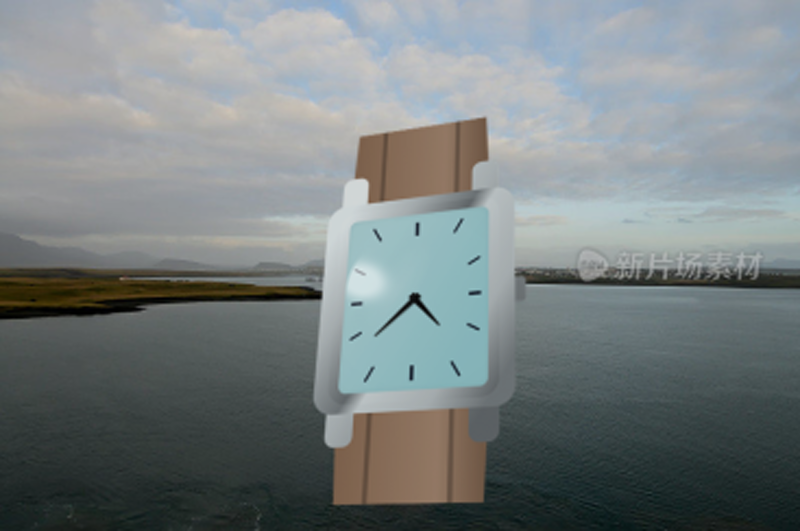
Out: **4:38**
